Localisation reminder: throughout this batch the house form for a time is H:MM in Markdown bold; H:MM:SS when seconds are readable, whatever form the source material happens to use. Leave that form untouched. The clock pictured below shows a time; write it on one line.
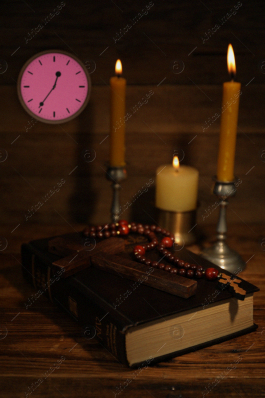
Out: **12:36**
